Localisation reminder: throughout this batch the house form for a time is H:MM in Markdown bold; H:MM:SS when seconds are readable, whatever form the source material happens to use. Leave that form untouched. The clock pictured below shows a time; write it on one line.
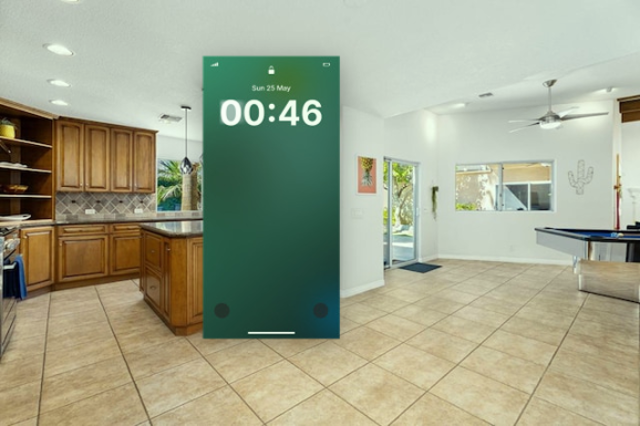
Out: **0:46**
